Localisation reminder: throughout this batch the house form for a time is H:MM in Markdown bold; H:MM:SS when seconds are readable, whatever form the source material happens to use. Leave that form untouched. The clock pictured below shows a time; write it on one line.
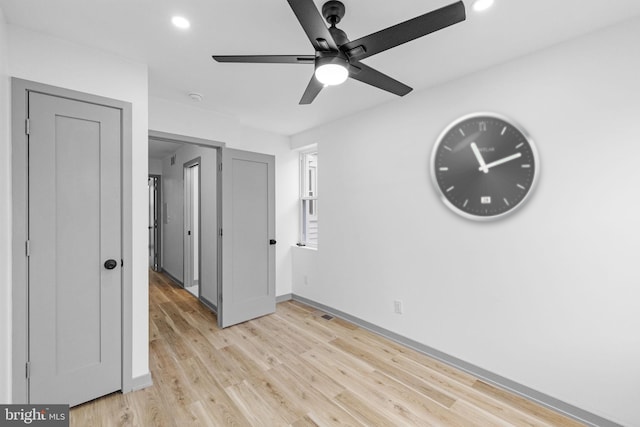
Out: **11:12**
